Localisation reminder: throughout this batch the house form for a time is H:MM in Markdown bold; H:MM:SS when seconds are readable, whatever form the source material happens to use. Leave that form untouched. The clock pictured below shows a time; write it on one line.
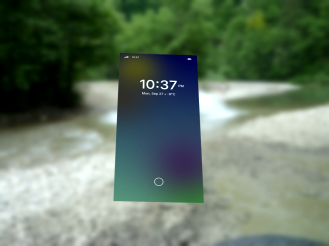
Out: **10:37**
